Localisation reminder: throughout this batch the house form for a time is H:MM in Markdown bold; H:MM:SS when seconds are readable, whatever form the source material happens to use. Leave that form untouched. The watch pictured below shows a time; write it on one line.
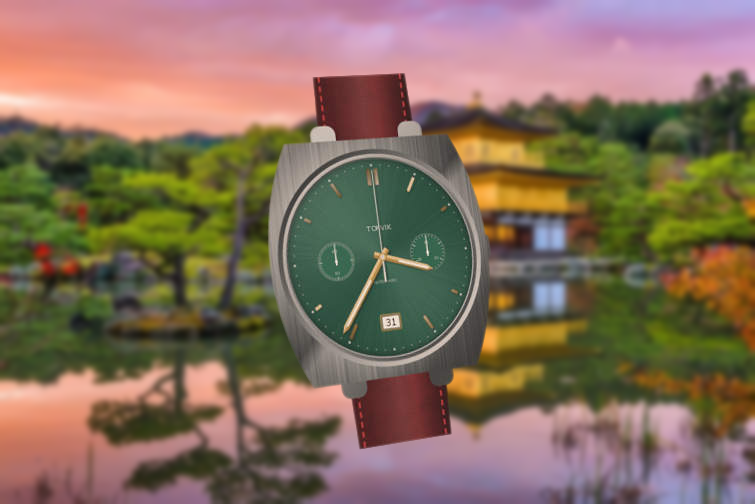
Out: **3:36**
